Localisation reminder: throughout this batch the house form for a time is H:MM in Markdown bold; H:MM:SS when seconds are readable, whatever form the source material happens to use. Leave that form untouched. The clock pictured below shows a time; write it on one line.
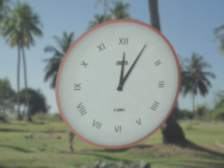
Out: **12:05**
